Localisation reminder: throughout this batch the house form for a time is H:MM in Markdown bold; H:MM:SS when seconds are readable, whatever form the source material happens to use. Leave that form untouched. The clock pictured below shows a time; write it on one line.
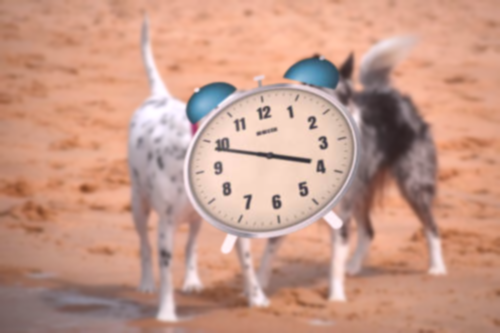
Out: **3:49**
